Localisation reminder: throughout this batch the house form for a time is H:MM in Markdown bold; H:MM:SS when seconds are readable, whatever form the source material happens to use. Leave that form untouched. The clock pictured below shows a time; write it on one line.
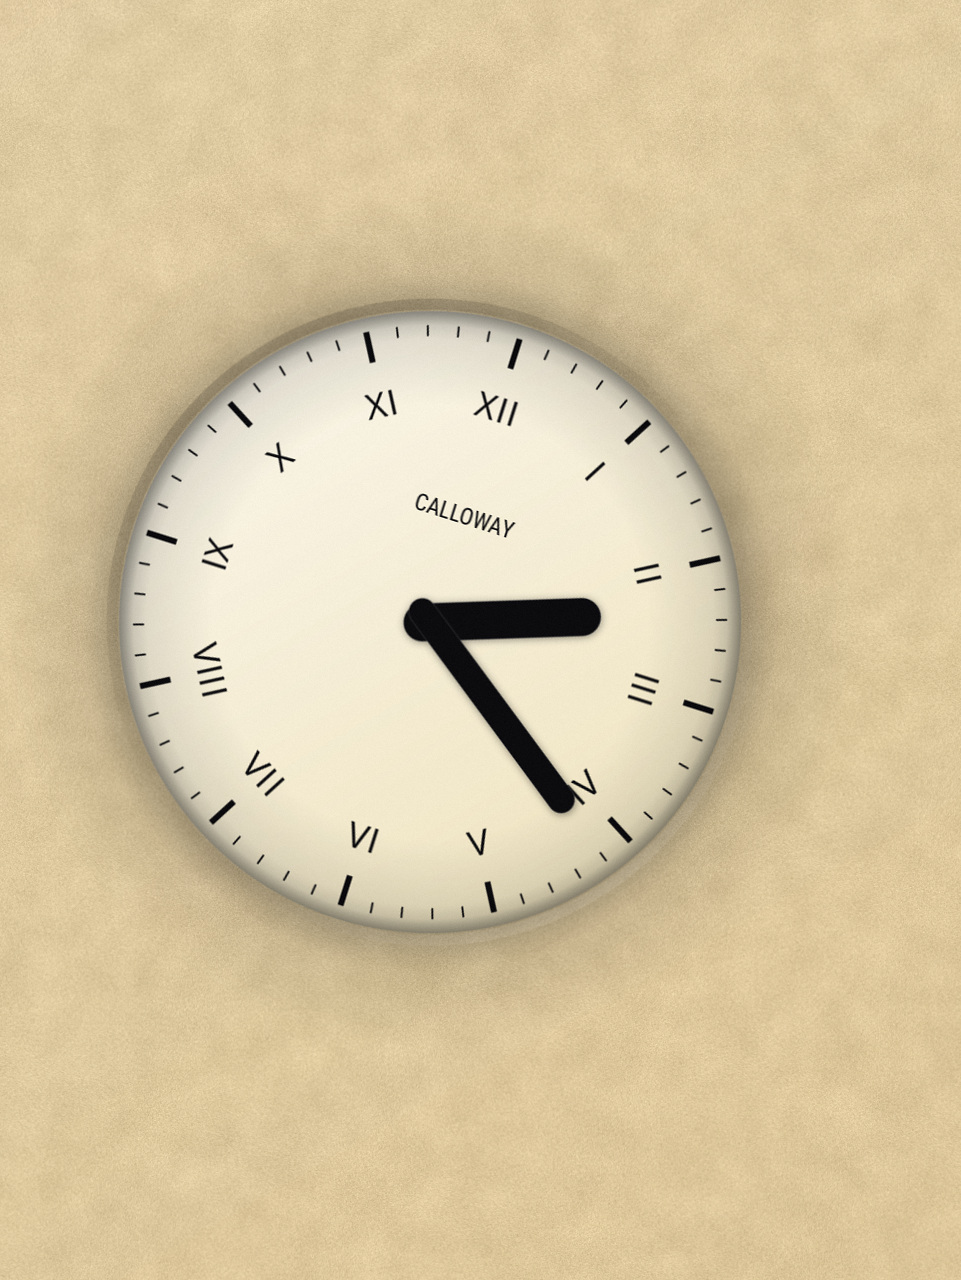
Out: **2:21**
